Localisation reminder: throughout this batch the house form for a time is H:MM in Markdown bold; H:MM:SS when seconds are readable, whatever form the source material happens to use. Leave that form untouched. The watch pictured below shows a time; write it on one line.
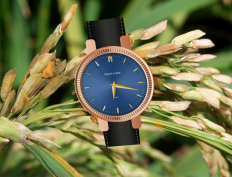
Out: **6:18**
